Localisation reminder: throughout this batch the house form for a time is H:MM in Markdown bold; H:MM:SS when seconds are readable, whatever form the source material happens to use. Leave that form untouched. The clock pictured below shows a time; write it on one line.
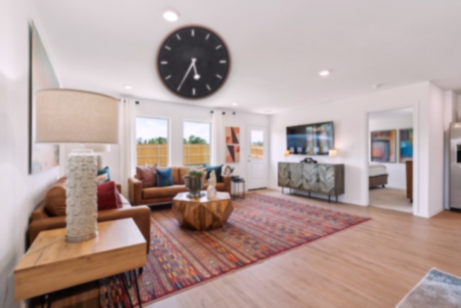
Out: **5:35**
